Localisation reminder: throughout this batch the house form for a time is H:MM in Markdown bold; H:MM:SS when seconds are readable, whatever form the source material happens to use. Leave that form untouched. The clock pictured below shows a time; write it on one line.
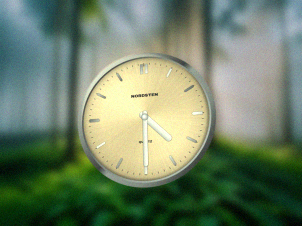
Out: **4:30**
